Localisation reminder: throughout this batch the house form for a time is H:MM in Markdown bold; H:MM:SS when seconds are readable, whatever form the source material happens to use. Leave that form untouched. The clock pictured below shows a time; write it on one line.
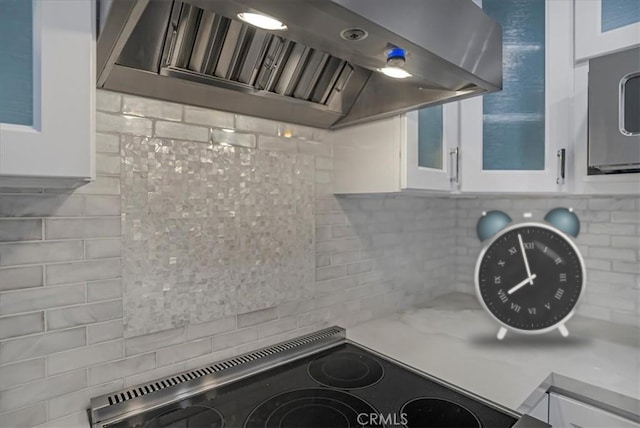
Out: **7:58**
